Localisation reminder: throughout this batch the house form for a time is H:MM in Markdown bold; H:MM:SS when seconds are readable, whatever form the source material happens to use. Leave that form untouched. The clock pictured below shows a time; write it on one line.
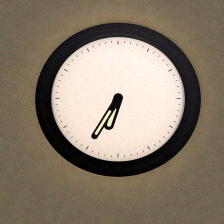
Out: **6:35**
